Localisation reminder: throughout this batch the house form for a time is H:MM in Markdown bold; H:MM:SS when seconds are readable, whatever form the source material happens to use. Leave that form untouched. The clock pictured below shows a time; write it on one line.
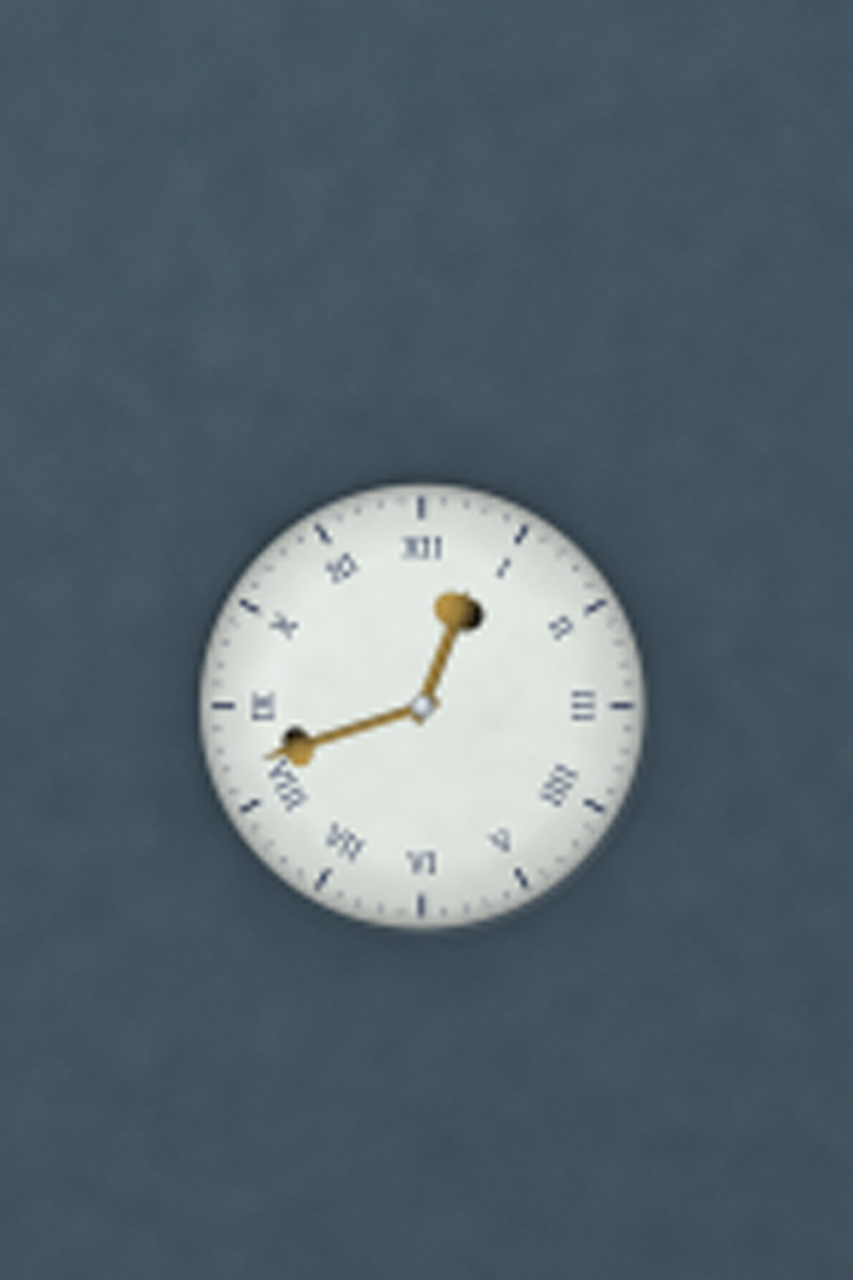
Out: **12:42**
